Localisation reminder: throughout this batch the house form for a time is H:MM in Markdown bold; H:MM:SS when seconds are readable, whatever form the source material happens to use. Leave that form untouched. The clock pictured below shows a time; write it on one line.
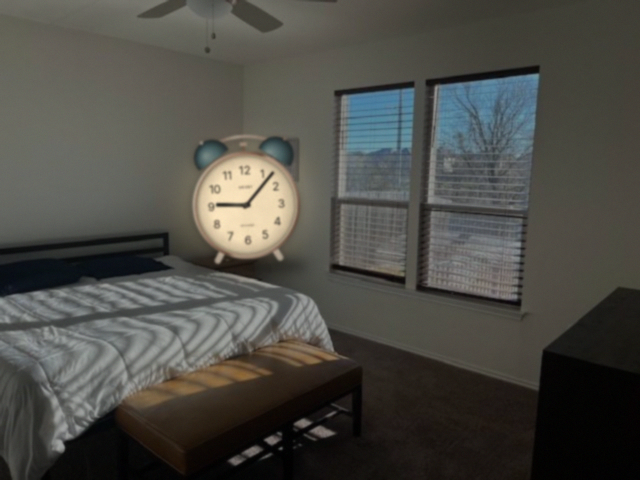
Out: **9:07**
